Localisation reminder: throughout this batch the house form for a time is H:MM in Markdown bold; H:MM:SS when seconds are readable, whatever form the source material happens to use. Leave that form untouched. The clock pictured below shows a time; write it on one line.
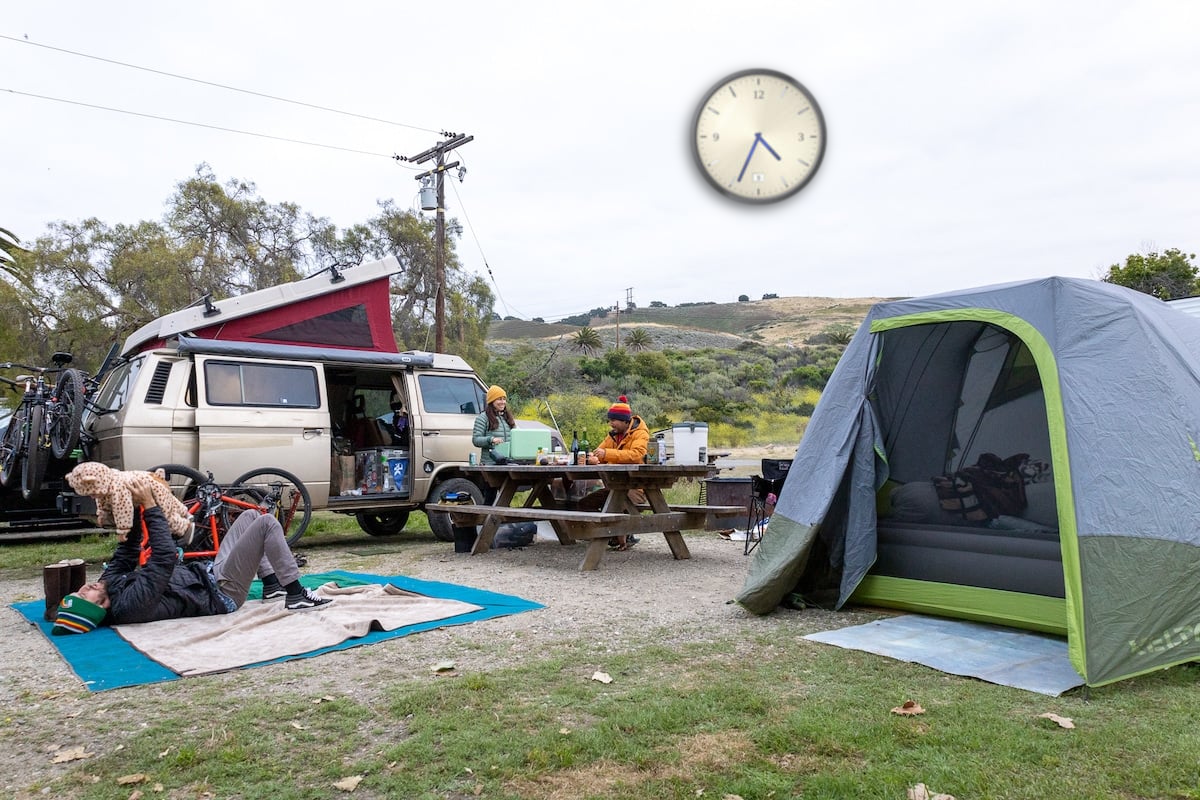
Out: **4:34**
